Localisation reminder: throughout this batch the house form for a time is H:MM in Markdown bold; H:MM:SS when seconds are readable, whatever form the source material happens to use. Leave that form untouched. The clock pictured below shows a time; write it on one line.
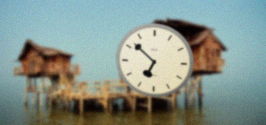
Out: **6:52**
